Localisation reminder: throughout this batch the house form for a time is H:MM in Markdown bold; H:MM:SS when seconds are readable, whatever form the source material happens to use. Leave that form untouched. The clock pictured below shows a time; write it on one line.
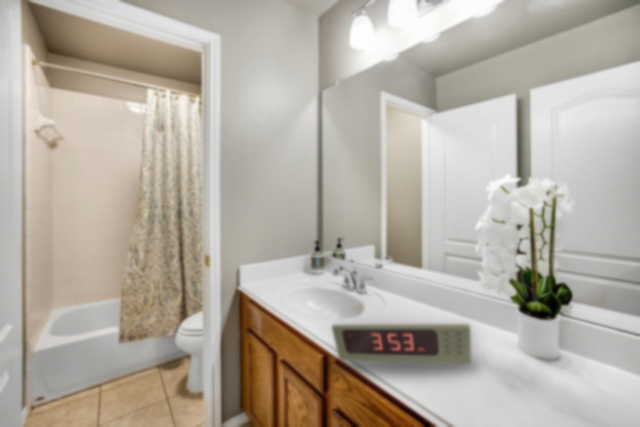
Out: **3:53**
